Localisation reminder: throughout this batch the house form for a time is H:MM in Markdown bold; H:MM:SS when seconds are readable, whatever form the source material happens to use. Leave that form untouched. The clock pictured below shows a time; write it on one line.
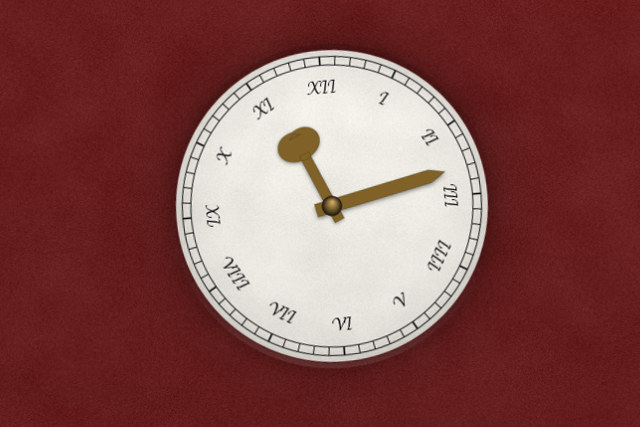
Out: **11:13**
